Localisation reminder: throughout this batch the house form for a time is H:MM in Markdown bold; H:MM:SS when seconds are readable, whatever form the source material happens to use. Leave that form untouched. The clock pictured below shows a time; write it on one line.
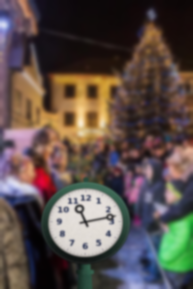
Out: **11:13**
